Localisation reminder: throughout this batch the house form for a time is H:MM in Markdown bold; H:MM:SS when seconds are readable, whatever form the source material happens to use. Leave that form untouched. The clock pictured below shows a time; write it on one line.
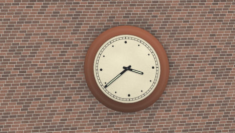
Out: **3:39**
